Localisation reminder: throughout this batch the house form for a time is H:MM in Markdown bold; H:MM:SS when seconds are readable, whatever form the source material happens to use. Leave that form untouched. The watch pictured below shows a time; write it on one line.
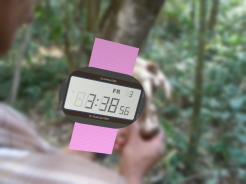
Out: **3:38:56**
